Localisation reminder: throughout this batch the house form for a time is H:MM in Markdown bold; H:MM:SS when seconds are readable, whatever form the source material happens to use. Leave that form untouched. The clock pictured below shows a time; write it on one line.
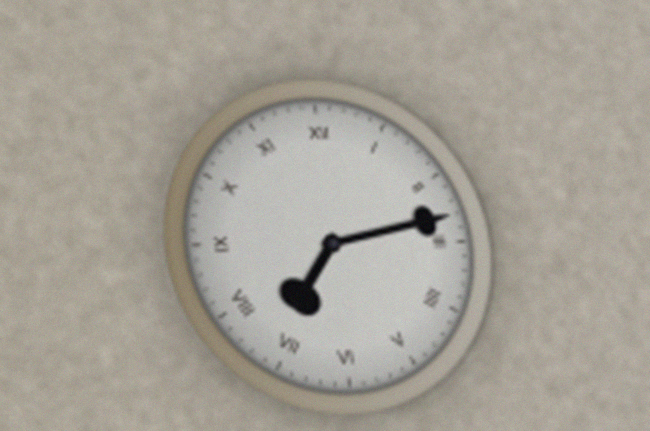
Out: **7:13**
